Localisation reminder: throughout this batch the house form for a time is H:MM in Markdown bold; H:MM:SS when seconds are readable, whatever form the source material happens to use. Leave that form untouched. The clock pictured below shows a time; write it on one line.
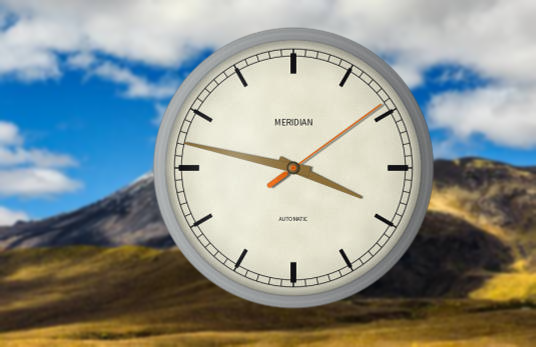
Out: **3:47:09**
